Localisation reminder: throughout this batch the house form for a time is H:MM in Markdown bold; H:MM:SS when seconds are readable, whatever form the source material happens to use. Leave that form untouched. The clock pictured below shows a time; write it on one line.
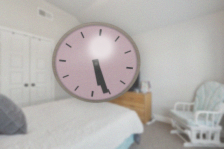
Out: **5:26**
